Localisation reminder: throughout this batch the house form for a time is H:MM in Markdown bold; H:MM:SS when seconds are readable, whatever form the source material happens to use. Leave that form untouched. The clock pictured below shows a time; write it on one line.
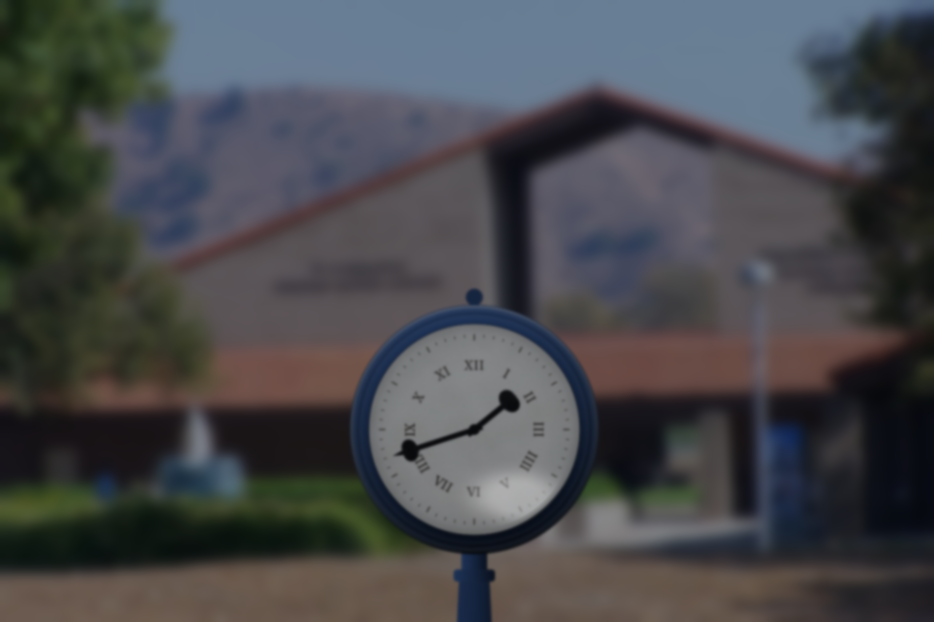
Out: **1:42**
